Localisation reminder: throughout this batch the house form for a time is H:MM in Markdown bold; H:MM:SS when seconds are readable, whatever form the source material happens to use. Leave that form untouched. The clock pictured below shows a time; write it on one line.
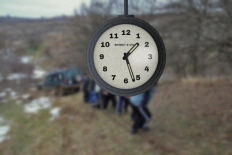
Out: **1:27**
